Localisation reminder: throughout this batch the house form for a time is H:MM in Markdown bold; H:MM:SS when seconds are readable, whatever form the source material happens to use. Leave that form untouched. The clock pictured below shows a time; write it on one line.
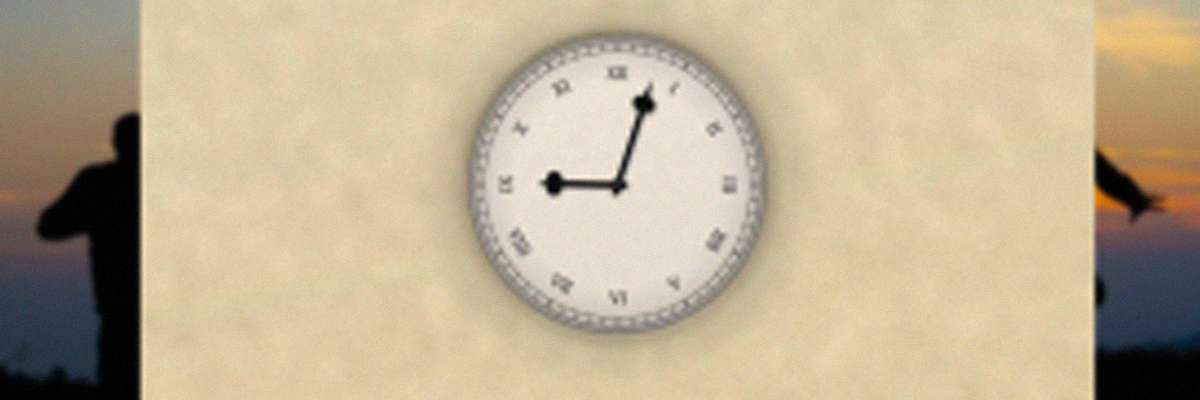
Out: **9:03**
